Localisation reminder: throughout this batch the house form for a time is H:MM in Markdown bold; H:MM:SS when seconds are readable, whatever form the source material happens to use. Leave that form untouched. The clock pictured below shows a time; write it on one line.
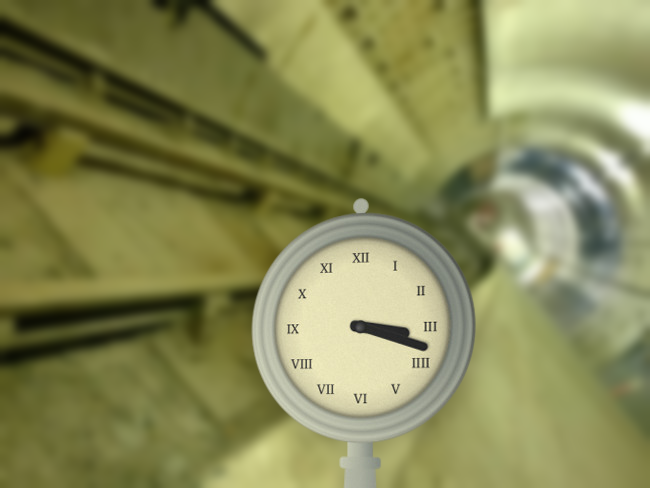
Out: **3:18**
